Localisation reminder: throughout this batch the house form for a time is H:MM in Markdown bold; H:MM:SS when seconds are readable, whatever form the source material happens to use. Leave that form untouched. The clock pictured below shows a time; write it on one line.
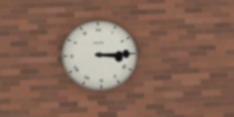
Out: **3:15**
